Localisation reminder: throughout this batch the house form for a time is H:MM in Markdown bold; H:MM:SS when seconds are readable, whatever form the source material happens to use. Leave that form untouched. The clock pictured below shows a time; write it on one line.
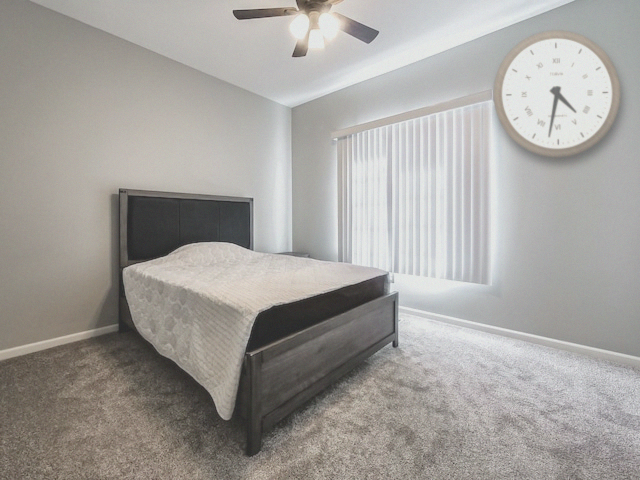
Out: **4:32**
